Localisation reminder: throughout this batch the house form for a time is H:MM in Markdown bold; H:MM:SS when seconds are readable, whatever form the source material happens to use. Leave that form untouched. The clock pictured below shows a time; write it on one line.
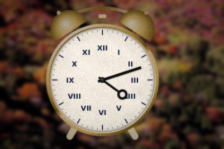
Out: **4:12**
